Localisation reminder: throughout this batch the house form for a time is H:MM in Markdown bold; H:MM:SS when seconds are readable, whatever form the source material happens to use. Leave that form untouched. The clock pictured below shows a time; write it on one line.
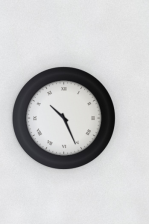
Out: **10:26**
